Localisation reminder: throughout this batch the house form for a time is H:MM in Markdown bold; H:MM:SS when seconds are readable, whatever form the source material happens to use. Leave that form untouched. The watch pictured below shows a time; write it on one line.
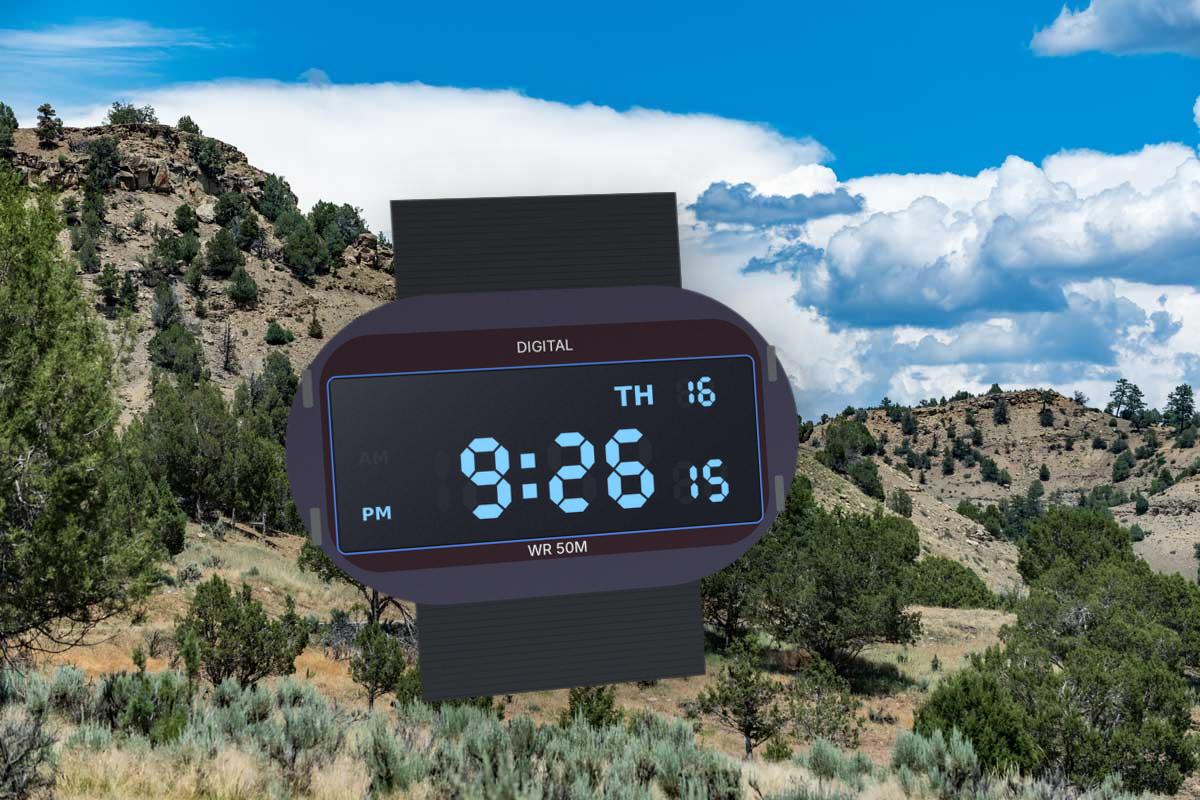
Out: **9:26:15**
